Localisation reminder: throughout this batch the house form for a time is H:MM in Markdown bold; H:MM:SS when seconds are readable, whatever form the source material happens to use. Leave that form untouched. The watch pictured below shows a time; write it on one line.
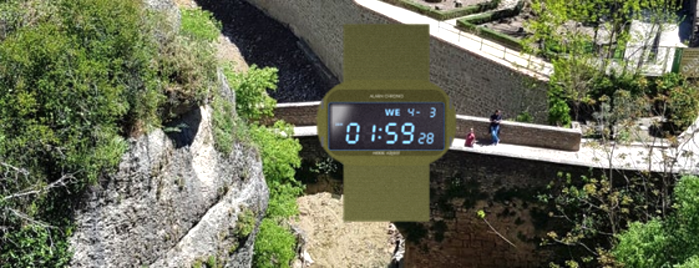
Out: **1:59:28**
